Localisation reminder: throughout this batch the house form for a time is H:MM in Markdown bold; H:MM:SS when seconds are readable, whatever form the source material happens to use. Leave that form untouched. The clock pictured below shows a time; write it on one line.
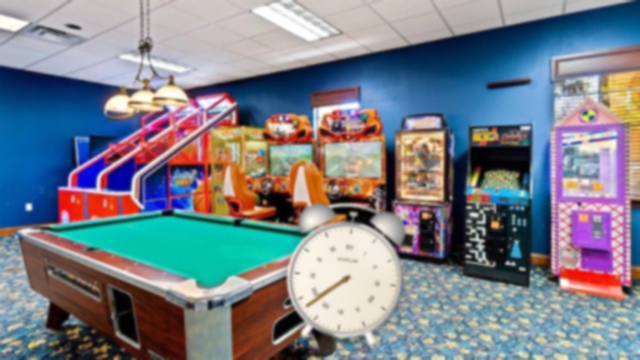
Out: **7:38**
